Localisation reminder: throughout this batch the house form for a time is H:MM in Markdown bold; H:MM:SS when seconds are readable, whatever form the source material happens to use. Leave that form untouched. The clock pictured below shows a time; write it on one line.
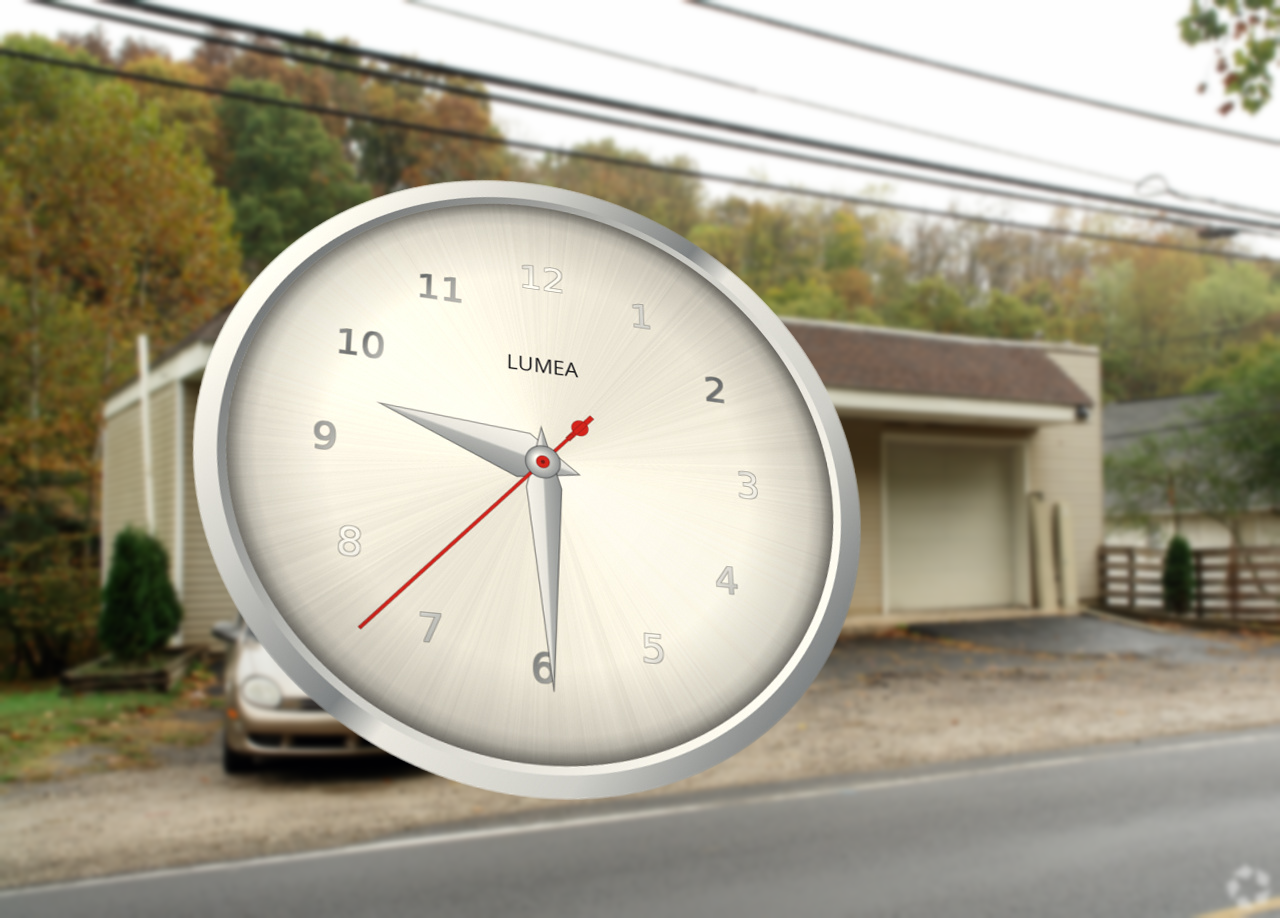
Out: **9:29:37**
